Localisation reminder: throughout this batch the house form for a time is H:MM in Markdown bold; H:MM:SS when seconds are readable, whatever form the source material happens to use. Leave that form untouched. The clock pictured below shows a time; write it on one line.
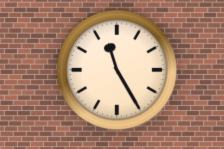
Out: **11:25**
